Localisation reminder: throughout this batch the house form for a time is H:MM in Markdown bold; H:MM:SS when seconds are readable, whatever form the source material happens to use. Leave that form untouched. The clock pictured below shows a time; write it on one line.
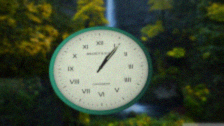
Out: **1:06**
